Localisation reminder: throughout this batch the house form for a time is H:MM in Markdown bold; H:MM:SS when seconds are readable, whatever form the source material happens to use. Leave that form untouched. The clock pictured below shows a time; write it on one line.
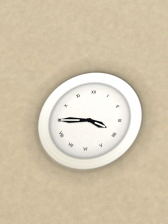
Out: **3:45**
